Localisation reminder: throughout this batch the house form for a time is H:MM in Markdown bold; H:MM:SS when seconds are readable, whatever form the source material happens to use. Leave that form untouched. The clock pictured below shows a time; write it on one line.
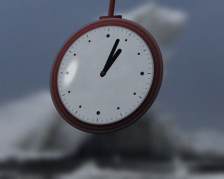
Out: **1:03**
